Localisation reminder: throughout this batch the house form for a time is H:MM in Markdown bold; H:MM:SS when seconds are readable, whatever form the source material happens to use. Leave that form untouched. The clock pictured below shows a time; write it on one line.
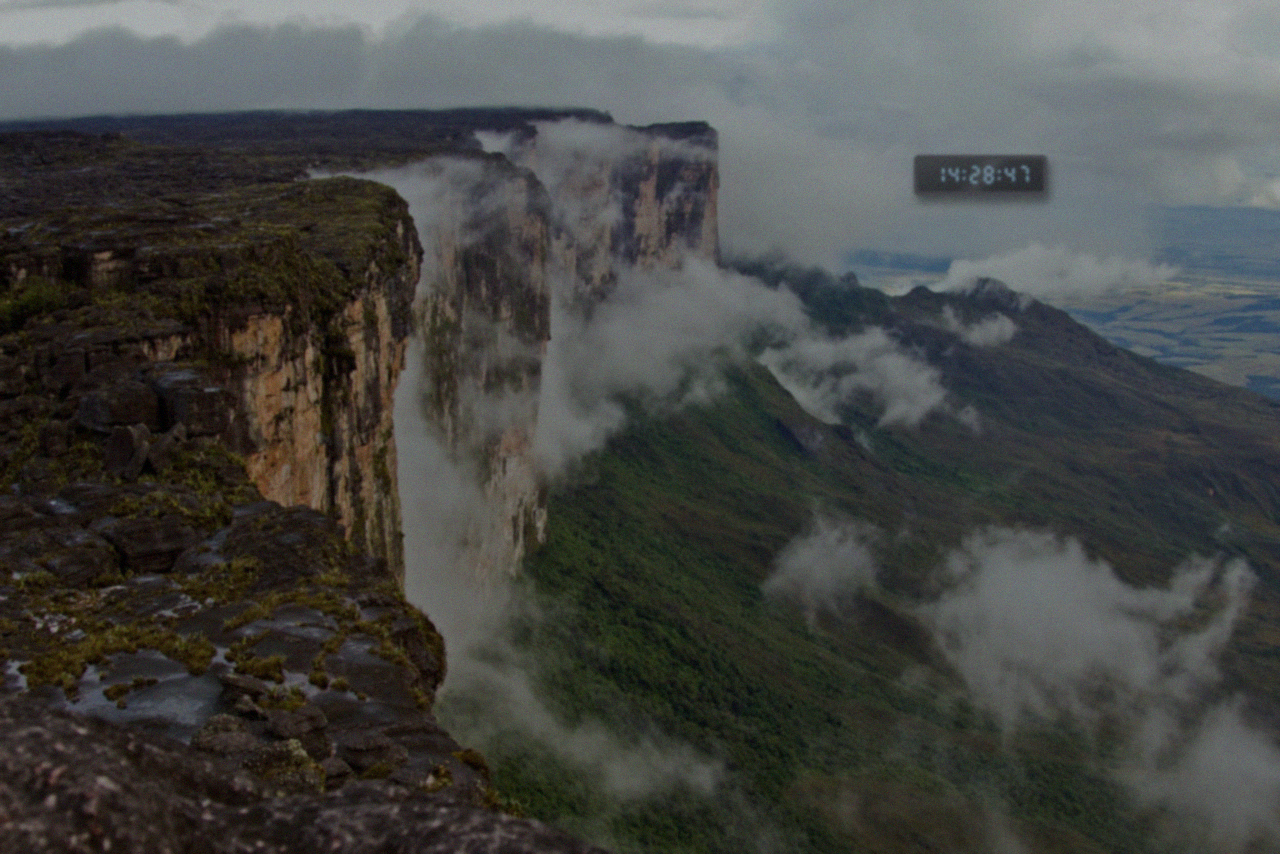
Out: **14:28:47**
